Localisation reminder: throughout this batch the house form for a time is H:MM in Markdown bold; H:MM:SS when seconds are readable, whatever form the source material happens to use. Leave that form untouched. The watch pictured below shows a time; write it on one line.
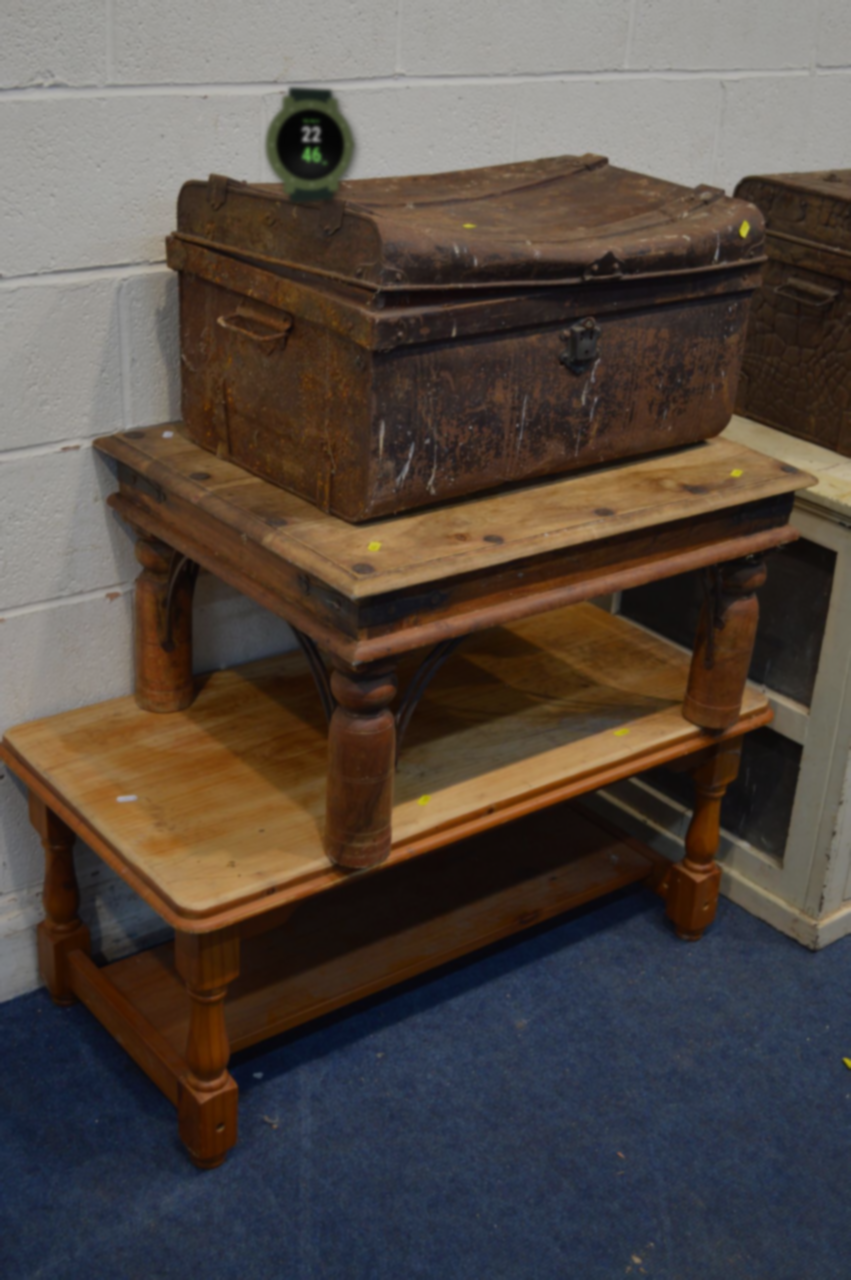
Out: **22:46**
